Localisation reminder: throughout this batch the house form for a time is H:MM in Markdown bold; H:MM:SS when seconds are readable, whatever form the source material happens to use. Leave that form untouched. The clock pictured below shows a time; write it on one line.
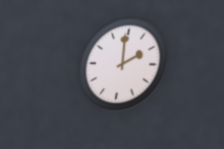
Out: **1:59**
